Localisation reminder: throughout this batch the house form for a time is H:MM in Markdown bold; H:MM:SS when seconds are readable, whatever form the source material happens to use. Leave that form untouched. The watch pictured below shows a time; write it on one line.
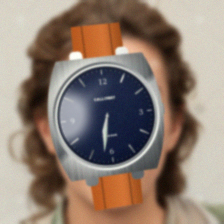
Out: **6:32**
